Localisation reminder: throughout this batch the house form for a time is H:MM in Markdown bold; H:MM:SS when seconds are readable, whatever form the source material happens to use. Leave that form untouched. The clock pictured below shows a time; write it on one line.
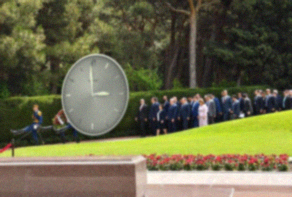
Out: **2:59**
